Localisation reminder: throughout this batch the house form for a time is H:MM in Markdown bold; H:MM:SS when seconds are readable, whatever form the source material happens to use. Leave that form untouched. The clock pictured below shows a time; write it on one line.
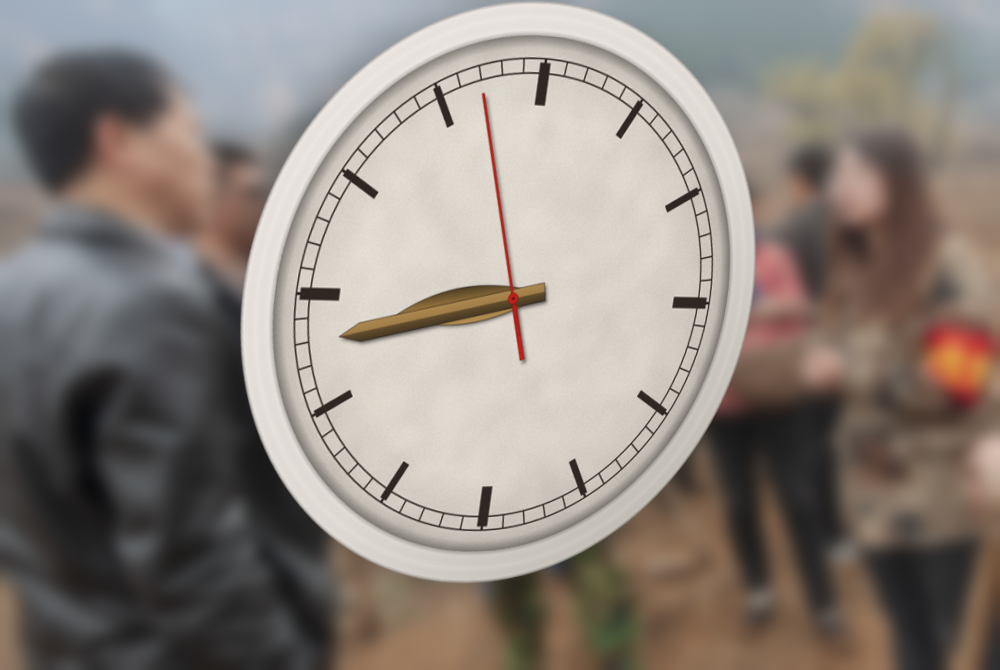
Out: **8:42:57**
